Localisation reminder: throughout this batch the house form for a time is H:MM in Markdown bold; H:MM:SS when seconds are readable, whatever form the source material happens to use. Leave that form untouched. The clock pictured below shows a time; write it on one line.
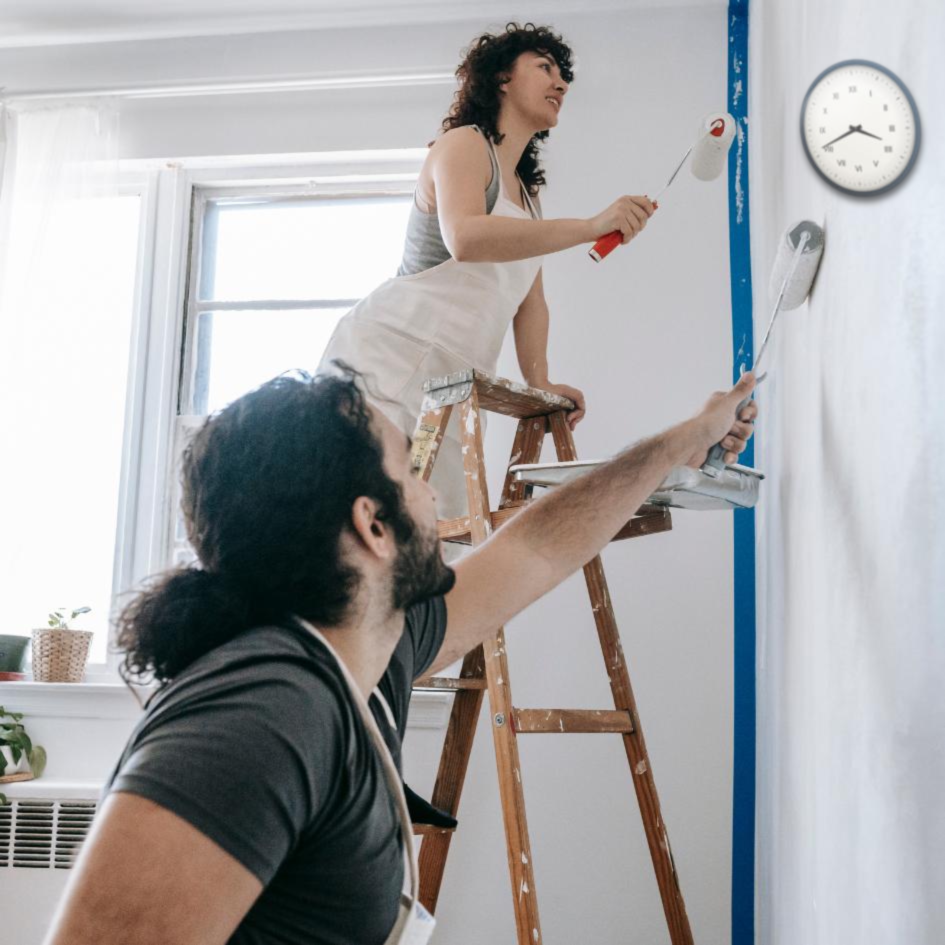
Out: **3:41**
